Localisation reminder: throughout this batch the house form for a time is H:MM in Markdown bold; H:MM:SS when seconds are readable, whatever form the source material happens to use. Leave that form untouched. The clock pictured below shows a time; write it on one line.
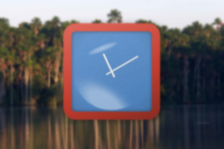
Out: **11:10**
